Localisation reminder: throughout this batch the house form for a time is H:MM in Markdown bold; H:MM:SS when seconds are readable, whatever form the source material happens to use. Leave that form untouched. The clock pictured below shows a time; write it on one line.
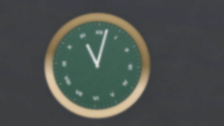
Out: **11:02**
